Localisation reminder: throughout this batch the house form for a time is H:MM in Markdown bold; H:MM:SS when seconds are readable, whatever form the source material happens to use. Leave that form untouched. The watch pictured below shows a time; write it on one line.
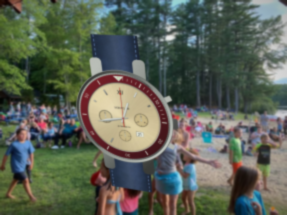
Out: **12:43**
